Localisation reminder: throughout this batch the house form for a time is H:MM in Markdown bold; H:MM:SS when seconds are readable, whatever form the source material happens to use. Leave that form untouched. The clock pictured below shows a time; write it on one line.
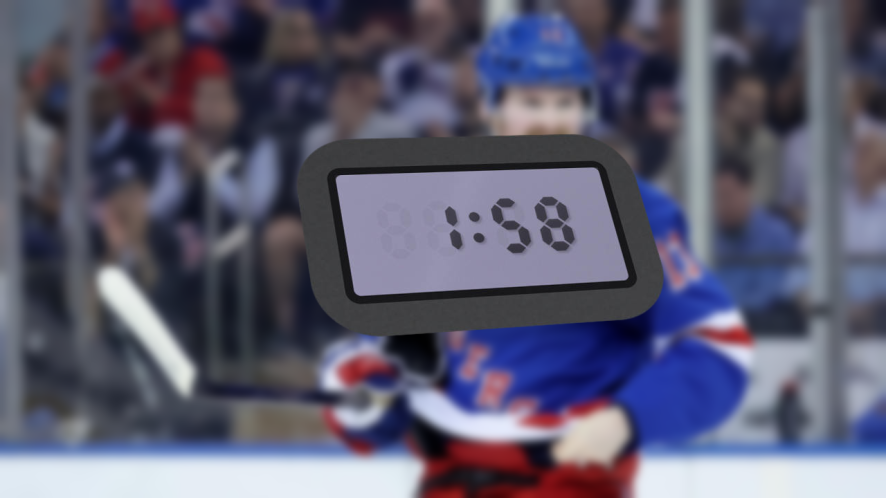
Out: **1:58**
